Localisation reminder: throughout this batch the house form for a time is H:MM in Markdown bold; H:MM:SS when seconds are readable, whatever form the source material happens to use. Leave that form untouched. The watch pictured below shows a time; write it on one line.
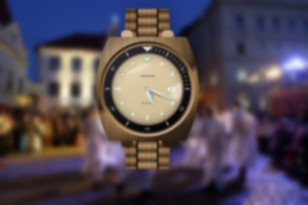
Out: **5:19**
